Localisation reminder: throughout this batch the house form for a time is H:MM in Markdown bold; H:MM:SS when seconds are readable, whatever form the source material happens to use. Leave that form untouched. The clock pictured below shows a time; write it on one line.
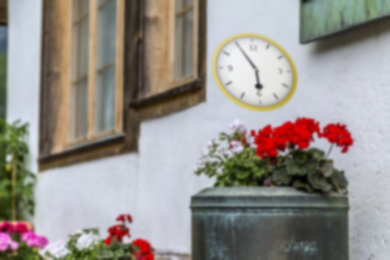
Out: **5:55**
